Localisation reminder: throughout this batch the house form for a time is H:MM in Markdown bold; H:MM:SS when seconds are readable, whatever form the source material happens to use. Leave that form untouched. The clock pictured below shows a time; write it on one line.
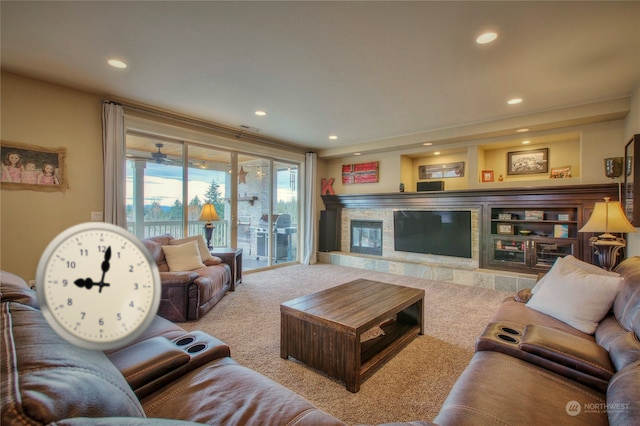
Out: **9:02**
